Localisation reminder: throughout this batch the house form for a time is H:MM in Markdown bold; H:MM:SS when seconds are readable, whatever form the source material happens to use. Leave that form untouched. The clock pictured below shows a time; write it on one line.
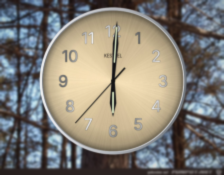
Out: **6:00:37**
